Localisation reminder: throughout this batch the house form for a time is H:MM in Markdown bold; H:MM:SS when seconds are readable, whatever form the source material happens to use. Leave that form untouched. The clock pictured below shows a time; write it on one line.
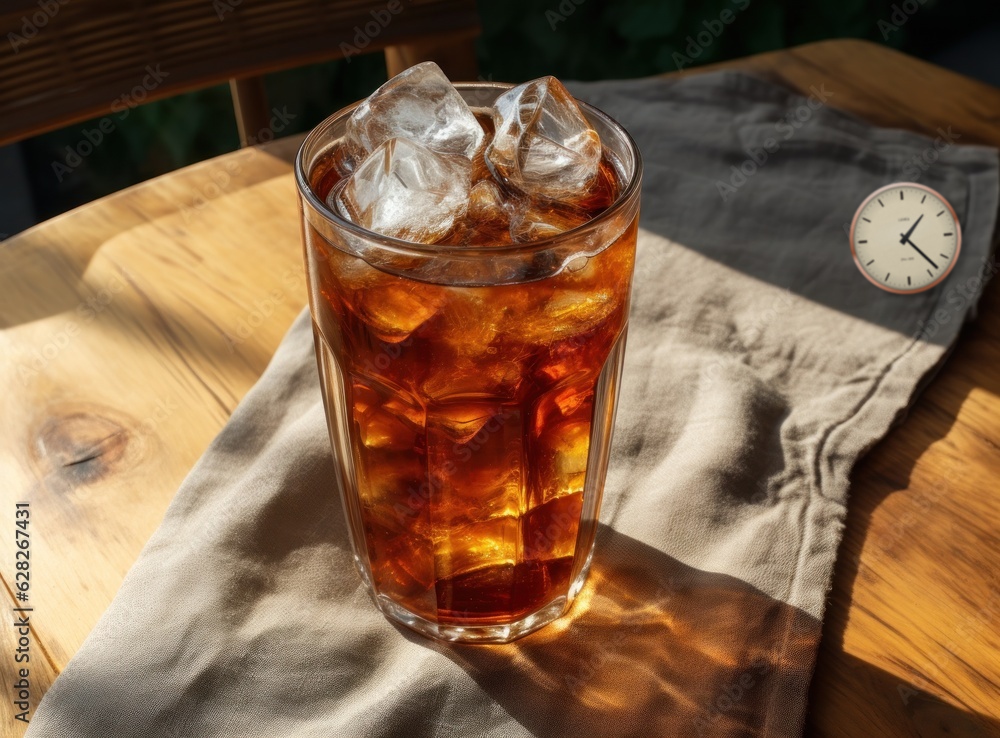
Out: **1:23**
